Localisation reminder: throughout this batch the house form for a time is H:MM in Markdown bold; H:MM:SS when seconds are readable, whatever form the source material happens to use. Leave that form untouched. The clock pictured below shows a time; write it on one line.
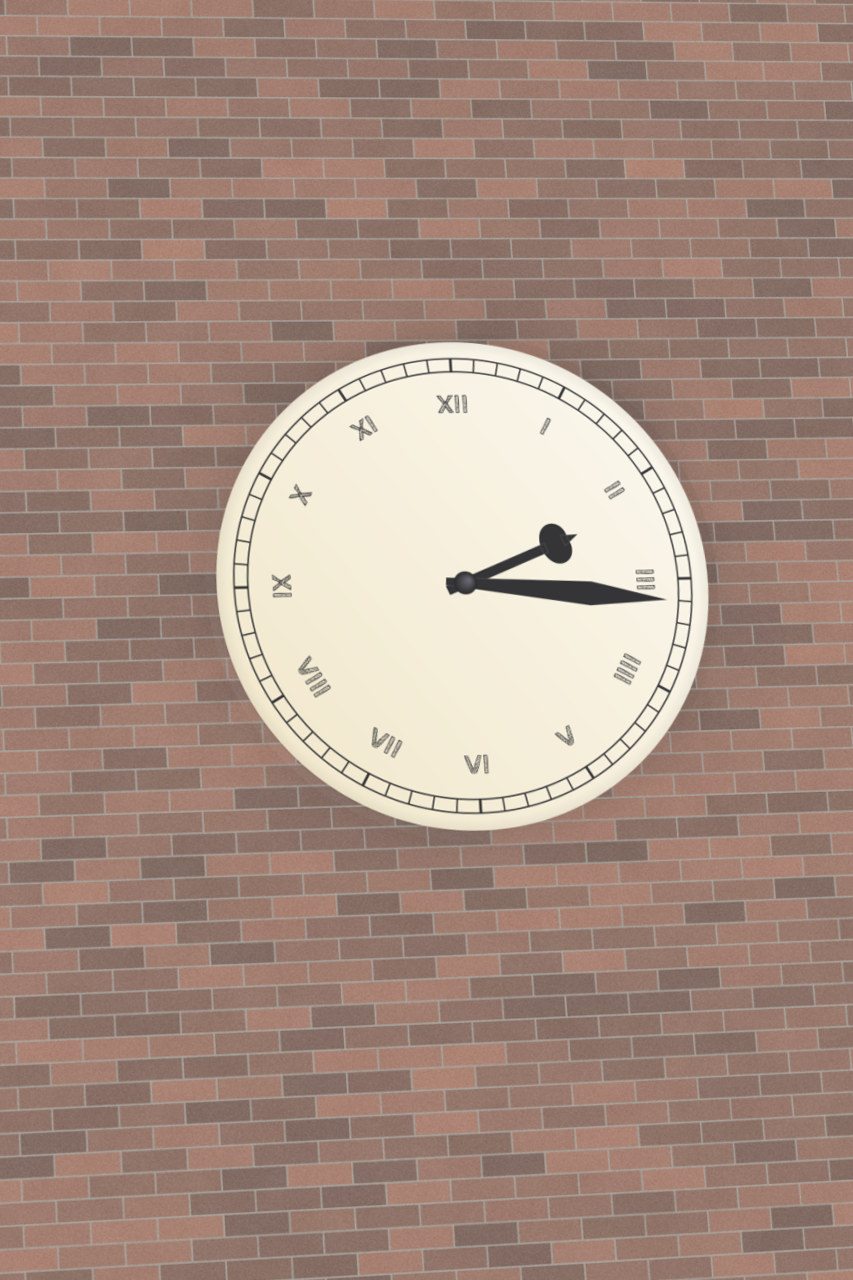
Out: **2:16**
